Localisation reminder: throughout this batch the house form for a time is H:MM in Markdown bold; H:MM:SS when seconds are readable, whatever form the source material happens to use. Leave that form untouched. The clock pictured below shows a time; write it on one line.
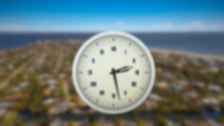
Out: **2:28**
